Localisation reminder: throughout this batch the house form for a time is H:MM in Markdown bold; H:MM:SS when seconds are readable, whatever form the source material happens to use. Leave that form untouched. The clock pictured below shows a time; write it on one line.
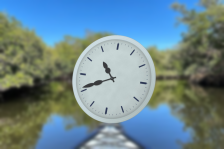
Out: **10:41**
